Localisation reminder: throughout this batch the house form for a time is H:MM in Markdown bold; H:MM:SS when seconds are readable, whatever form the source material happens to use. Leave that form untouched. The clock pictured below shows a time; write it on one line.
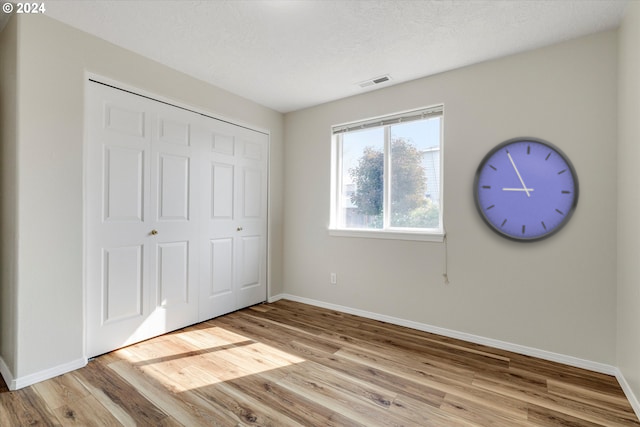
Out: **8:55**
